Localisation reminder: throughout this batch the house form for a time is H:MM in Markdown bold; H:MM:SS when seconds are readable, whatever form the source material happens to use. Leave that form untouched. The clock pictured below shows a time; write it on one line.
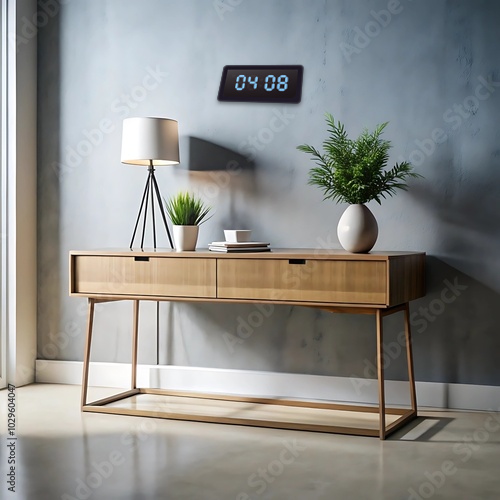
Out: **4:08**
